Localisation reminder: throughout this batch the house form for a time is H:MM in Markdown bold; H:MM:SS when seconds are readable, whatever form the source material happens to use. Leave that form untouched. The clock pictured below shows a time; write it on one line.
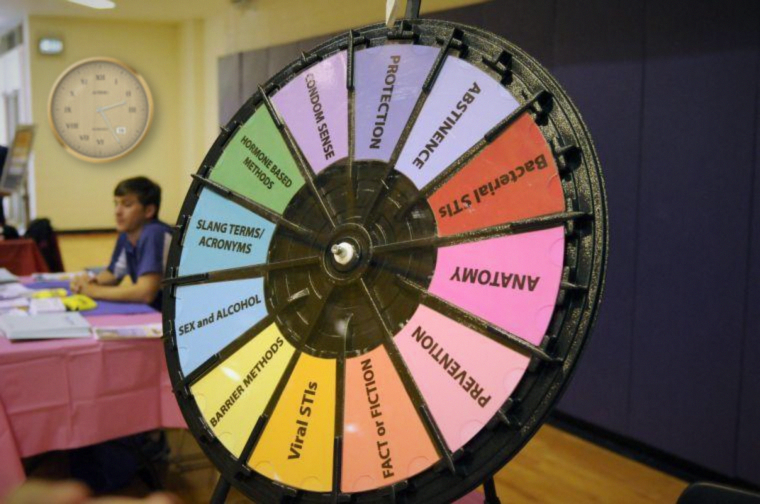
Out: **2:25**
